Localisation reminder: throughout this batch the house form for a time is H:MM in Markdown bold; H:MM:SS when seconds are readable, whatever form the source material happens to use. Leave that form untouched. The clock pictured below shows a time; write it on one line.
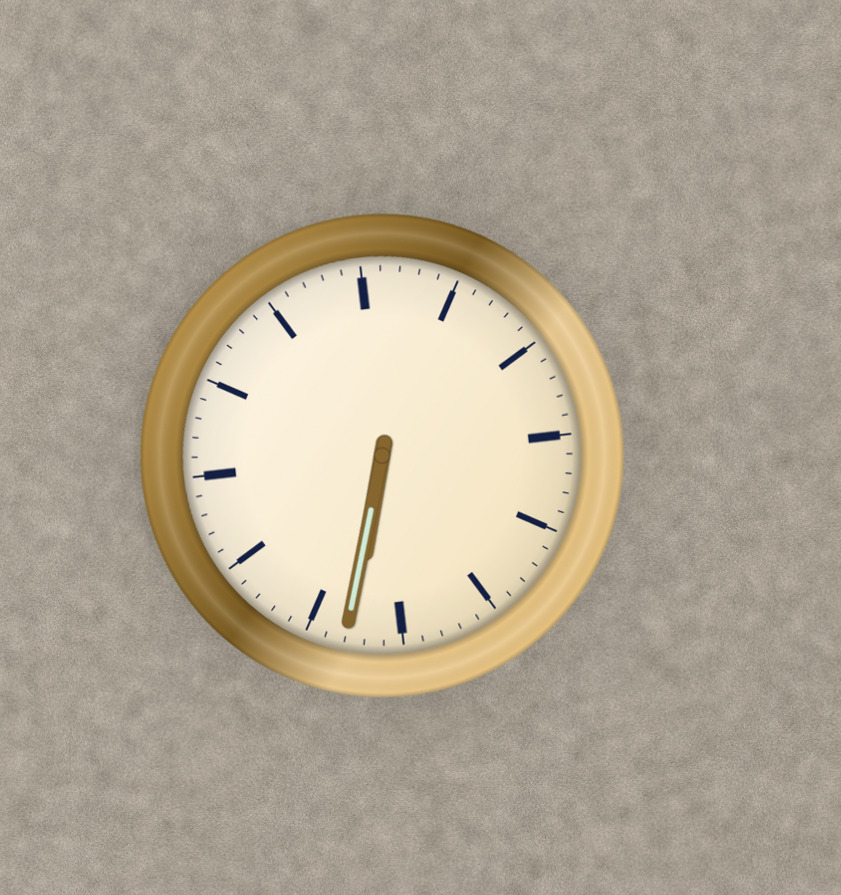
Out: **6:33**
